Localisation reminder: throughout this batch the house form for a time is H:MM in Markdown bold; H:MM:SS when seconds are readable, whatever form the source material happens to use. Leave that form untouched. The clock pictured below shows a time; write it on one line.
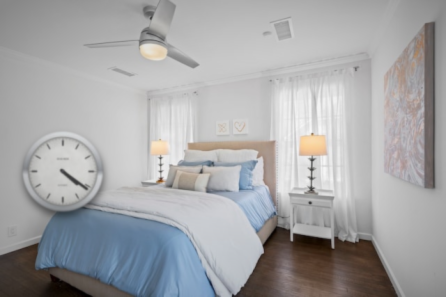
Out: **4:21**
